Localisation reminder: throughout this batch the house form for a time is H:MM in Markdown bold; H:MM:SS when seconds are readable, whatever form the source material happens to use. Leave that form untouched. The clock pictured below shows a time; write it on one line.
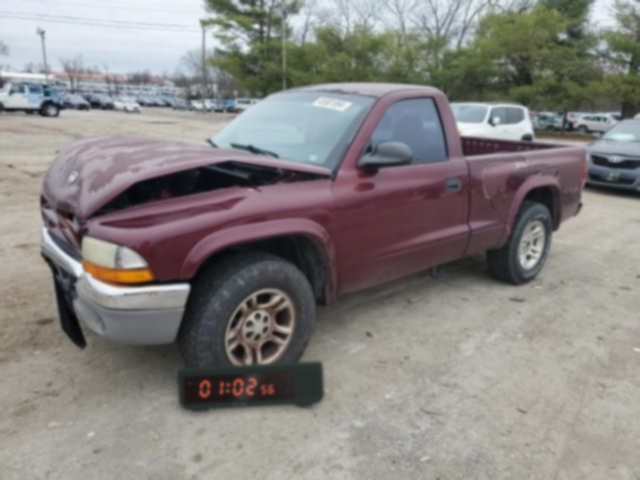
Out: **1:02**
